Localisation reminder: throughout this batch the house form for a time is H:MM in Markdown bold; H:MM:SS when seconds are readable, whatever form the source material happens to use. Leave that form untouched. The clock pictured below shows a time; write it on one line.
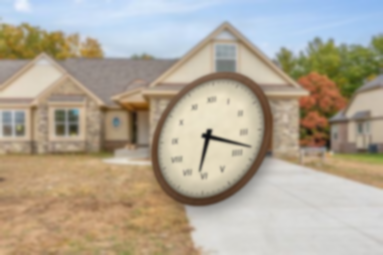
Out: **6:18**
